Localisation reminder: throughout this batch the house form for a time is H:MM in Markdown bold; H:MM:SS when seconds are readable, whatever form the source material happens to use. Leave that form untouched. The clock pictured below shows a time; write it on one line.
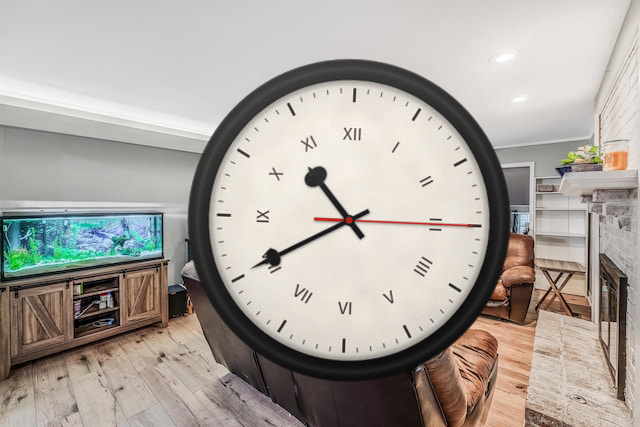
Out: **10:40:15**
